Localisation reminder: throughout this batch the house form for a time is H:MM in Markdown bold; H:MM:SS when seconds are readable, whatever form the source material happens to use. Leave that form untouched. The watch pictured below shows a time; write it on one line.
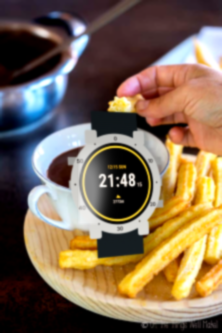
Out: **21:48**
